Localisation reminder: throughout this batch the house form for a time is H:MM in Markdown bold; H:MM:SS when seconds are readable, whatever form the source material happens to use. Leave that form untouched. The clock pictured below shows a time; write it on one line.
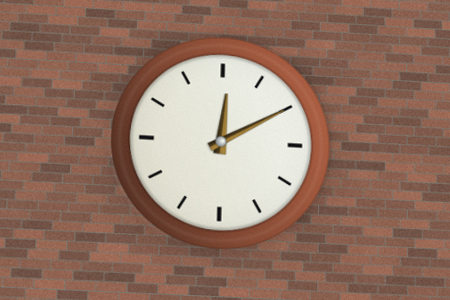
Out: **12:10**
